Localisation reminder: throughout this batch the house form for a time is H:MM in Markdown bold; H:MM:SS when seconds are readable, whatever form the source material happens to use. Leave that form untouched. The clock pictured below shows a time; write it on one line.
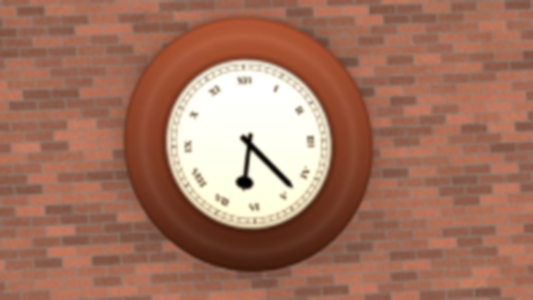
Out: **6:23**
